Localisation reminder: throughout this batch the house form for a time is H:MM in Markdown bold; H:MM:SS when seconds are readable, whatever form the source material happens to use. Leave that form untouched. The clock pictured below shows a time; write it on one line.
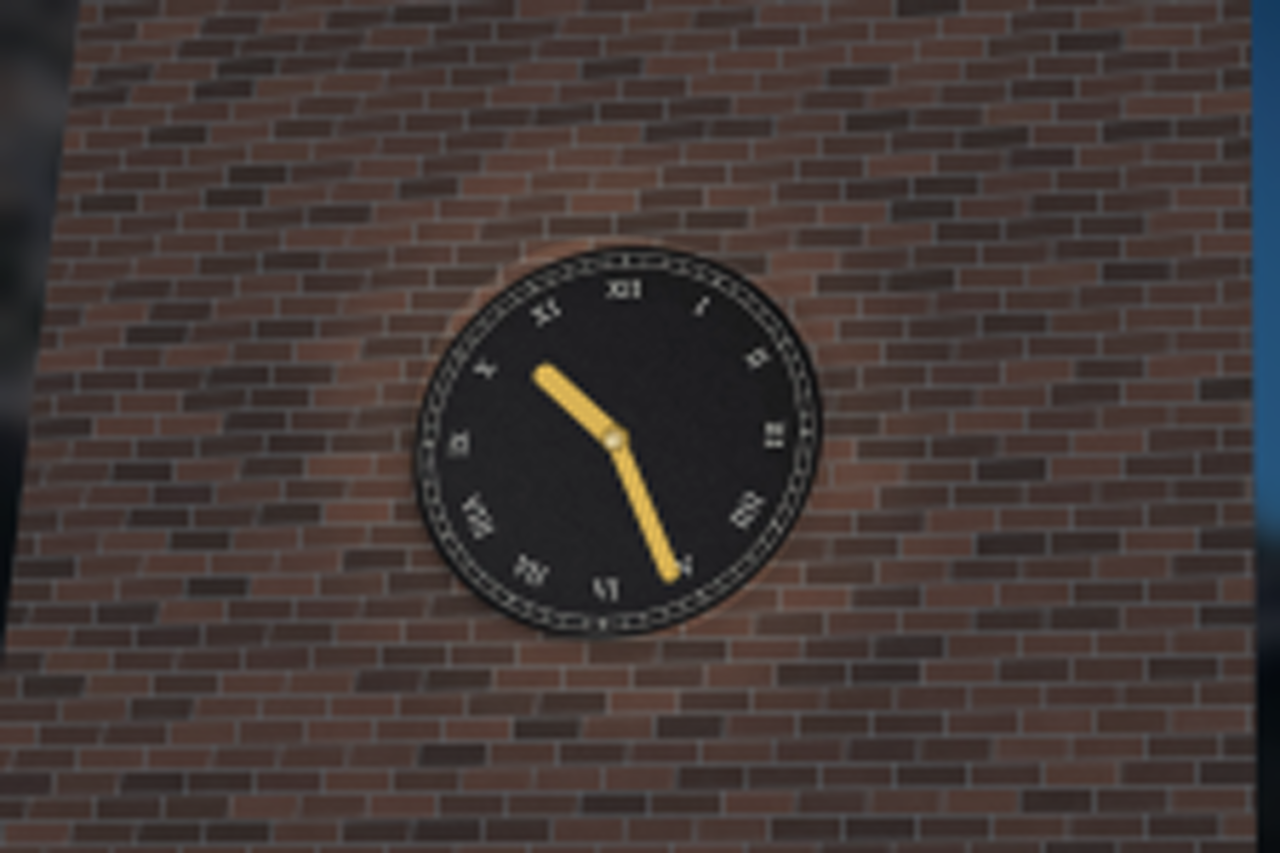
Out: **10:26**
